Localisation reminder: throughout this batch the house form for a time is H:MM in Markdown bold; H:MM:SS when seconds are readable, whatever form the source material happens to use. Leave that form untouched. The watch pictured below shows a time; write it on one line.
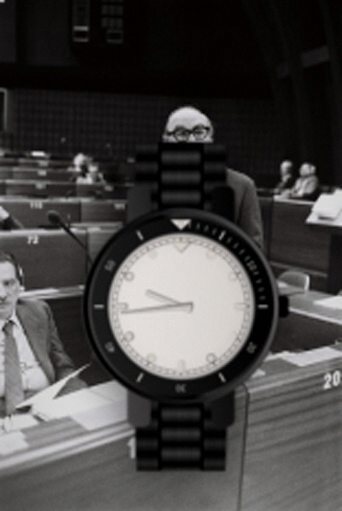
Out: **9:44**
